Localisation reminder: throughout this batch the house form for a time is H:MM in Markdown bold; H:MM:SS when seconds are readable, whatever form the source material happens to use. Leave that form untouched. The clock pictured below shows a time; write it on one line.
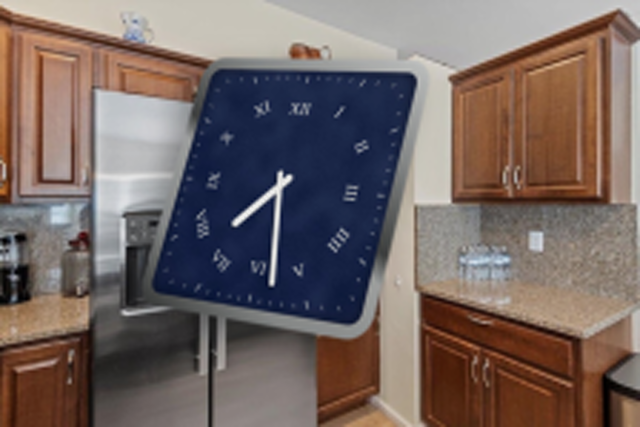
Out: **7:28**
